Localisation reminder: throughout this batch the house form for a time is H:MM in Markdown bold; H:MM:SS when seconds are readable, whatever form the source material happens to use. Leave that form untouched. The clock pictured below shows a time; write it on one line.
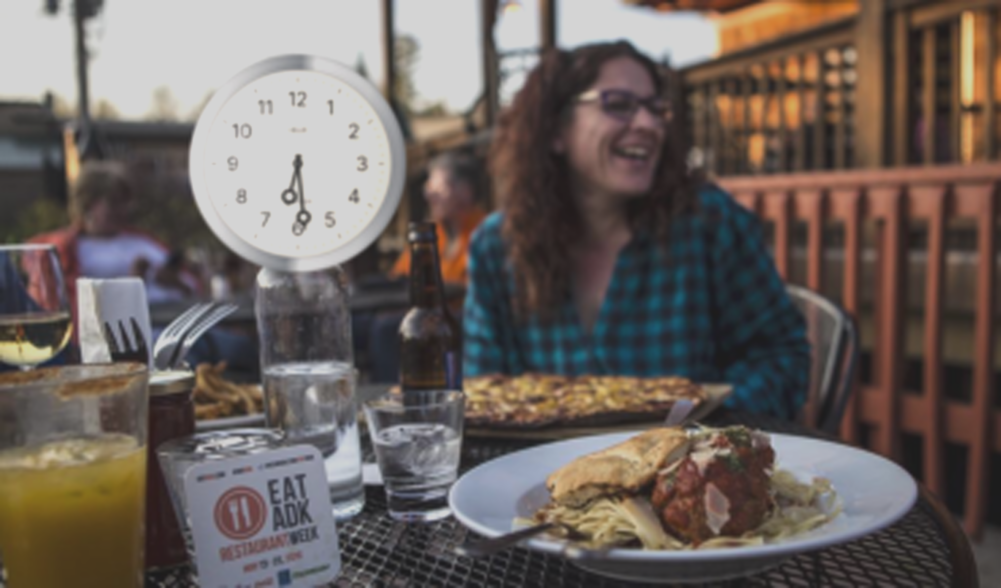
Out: **6:29**
